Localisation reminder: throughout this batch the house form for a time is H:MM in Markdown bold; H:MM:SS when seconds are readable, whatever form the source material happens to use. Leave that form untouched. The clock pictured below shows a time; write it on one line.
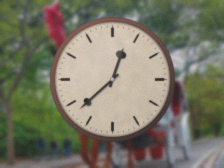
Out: **12:38**
